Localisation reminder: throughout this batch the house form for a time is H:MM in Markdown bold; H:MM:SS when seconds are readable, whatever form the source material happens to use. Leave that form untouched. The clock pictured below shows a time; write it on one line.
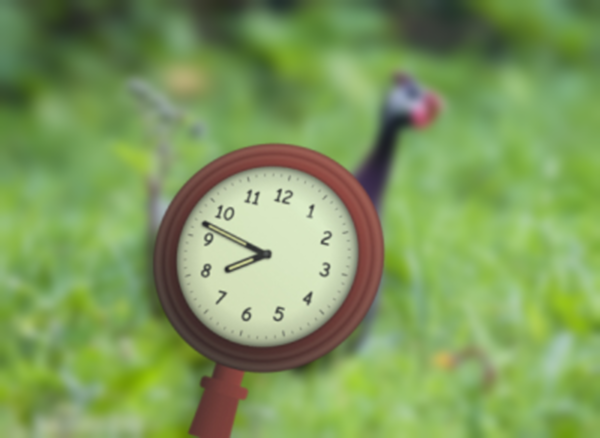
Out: **7:47**
